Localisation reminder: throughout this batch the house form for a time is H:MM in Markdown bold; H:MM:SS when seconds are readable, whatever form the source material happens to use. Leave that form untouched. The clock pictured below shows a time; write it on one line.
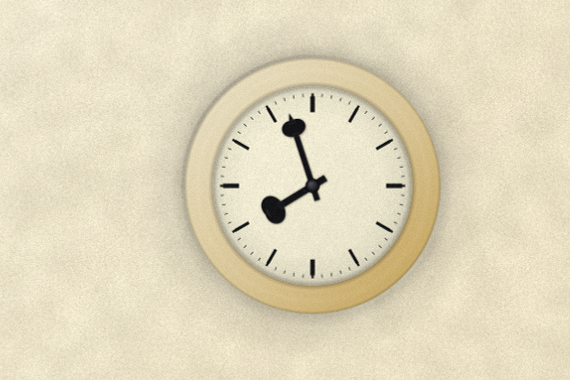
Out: **7:57**
